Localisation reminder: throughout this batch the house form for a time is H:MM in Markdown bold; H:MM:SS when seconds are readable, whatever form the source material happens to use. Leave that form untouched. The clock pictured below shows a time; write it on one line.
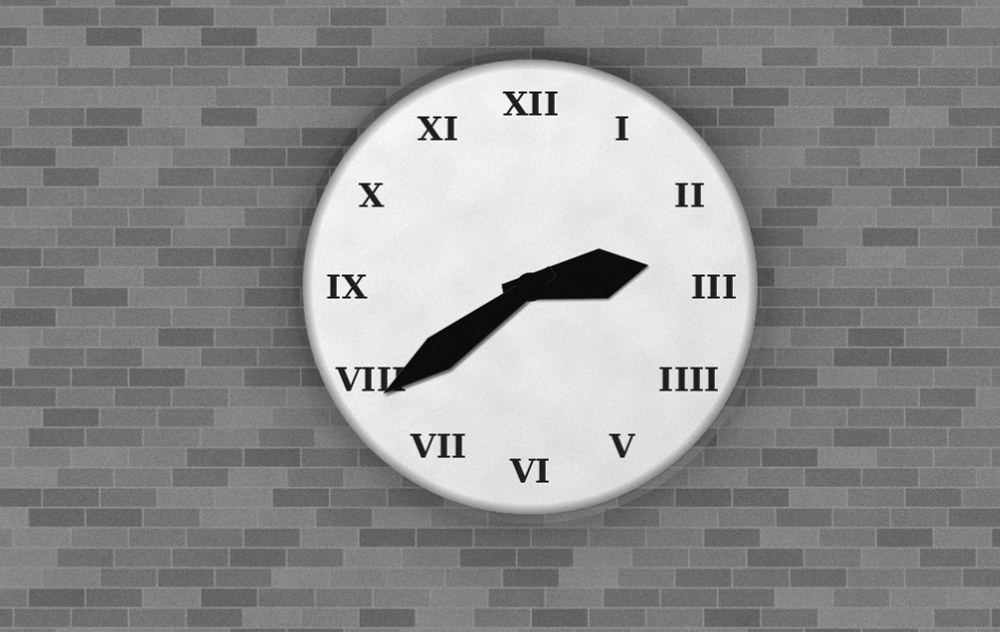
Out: **2:39**
